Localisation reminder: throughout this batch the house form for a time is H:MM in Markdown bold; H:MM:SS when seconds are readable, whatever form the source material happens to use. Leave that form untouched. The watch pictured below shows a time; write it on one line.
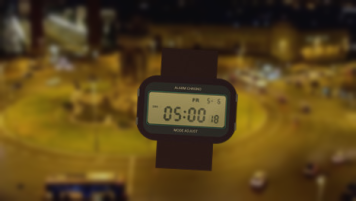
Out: **5:00:18**
